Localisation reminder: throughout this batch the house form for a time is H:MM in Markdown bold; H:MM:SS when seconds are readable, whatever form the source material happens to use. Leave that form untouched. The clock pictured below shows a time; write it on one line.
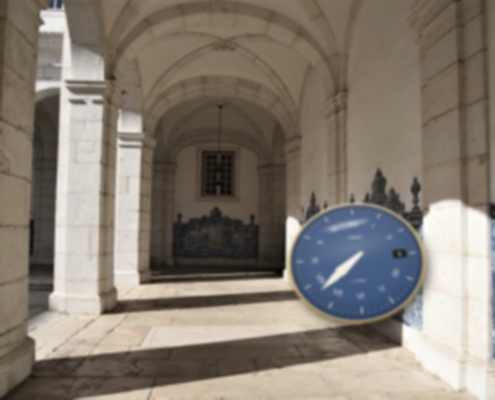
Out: **7:38**
